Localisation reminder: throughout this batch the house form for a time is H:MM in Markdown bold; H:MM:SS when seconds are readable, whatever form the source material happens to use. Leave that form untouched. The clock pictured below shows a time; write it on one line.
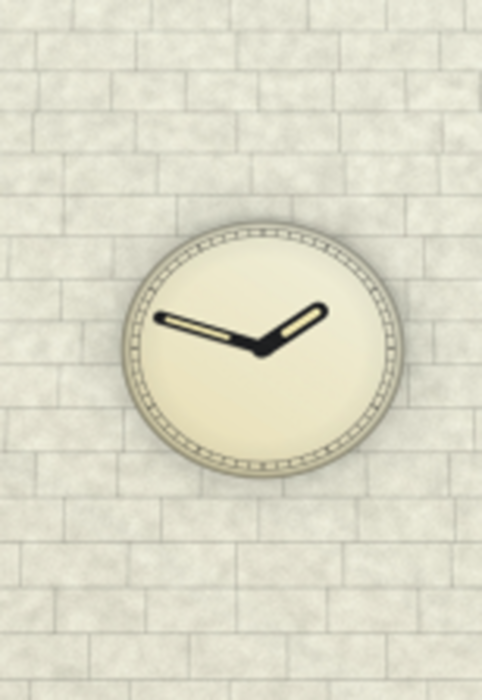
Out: **1:48**
